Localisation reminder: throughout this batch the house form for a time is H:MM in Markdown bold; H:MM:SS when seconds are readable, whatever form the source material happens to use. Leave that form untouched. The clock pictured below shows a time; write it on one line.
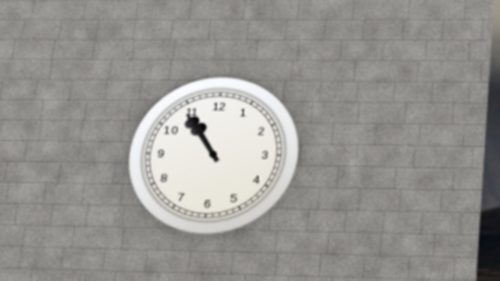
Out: **10:54**
